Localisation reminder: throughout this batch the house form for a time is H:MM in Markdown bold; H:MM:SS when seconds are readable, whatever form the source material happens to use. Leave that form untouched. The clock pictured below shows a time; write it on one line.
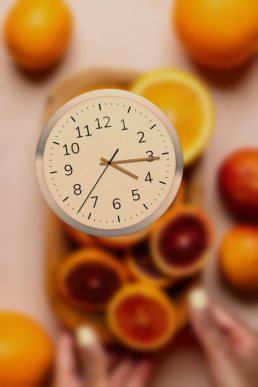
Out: **4:15:37**
